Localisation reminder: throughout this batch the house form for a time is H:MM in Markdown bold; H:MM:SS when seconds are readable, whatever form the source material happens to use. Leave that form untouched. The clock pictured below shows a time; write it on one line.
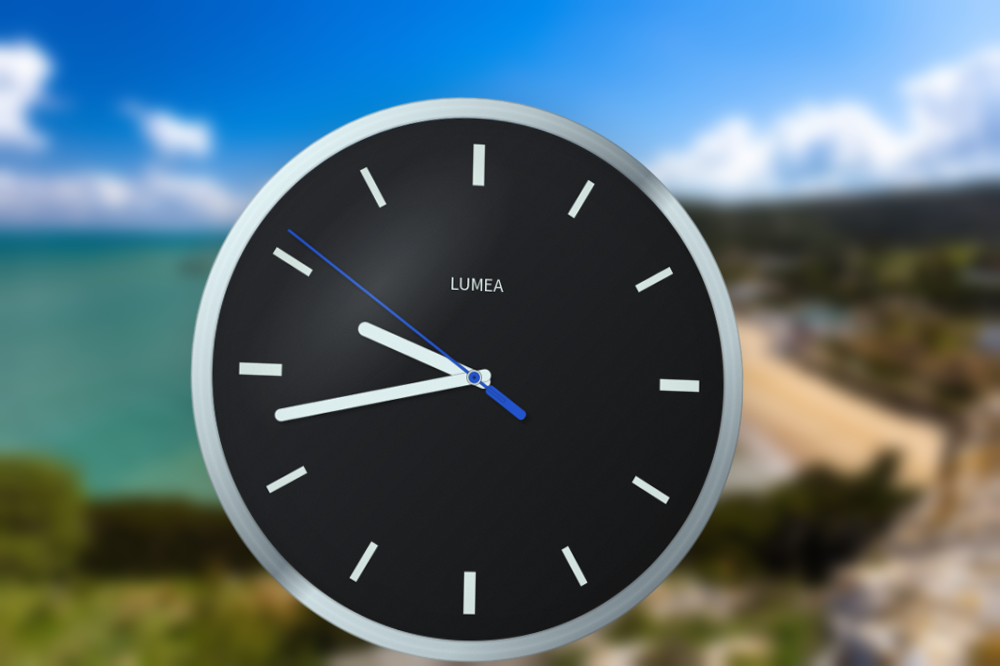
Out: **9:42:51**
